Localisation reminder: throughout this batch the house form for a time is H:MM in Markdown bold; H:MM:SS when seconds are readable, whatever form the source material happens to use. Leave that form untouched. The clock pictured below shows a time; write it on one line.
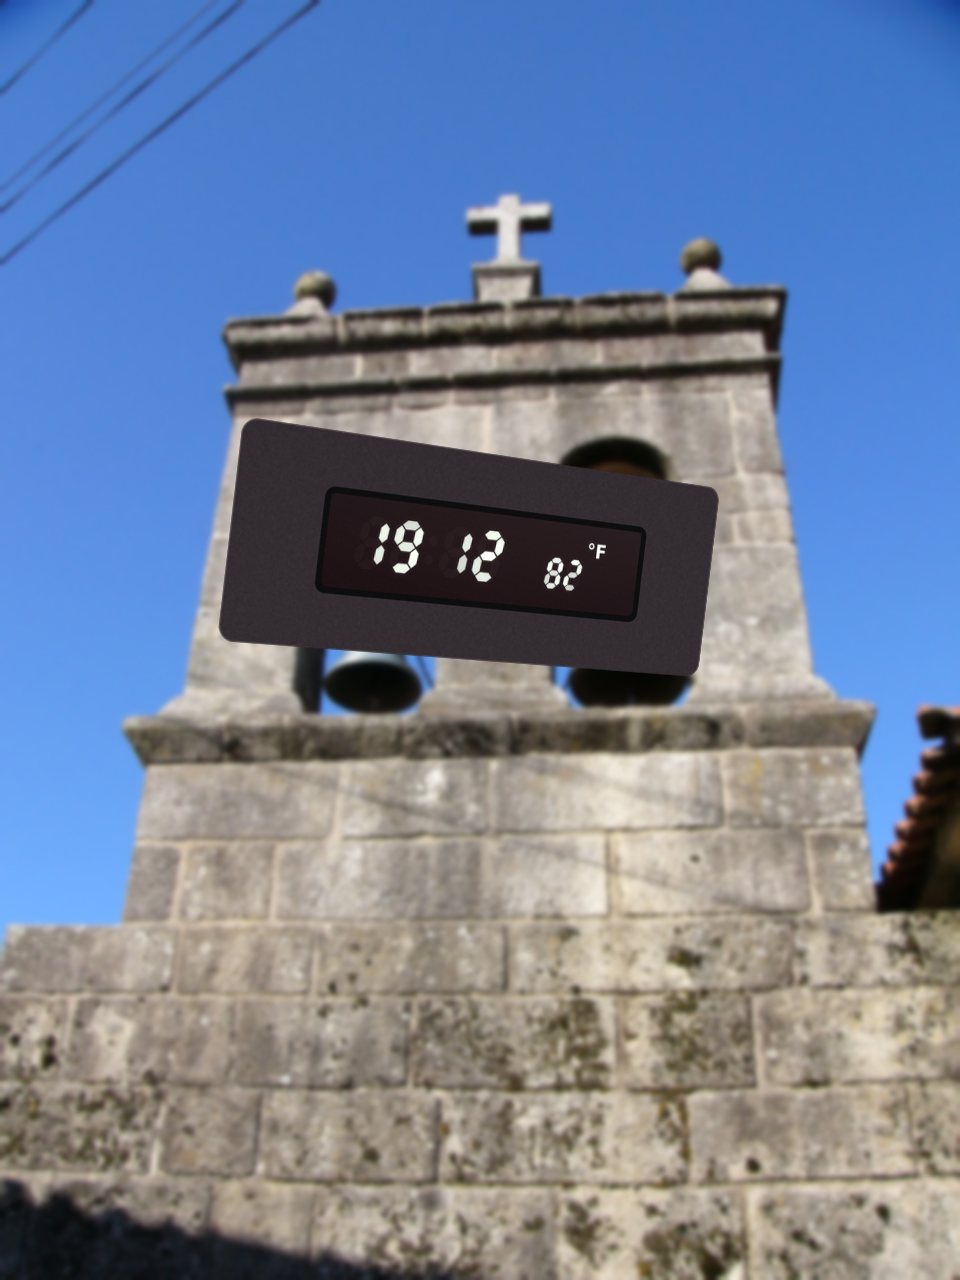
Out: **19:12**
